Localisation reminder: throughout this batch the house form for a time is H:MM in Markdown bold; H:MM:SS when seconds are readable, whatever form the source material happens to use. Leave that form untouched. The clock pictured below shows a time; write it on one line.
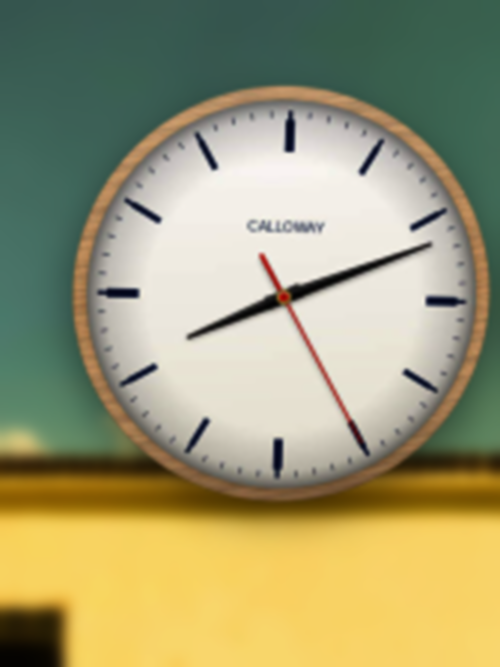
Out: **8:11:25**
